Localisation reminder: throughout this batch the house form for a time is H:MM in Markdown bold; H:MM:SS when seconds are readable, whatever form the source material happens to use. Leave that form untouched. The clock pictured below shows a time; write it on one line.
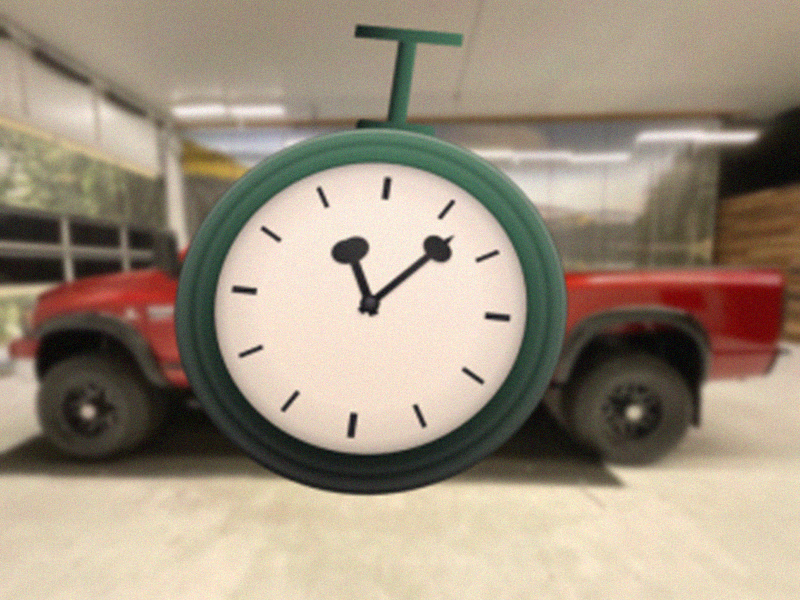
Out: **11:07**
